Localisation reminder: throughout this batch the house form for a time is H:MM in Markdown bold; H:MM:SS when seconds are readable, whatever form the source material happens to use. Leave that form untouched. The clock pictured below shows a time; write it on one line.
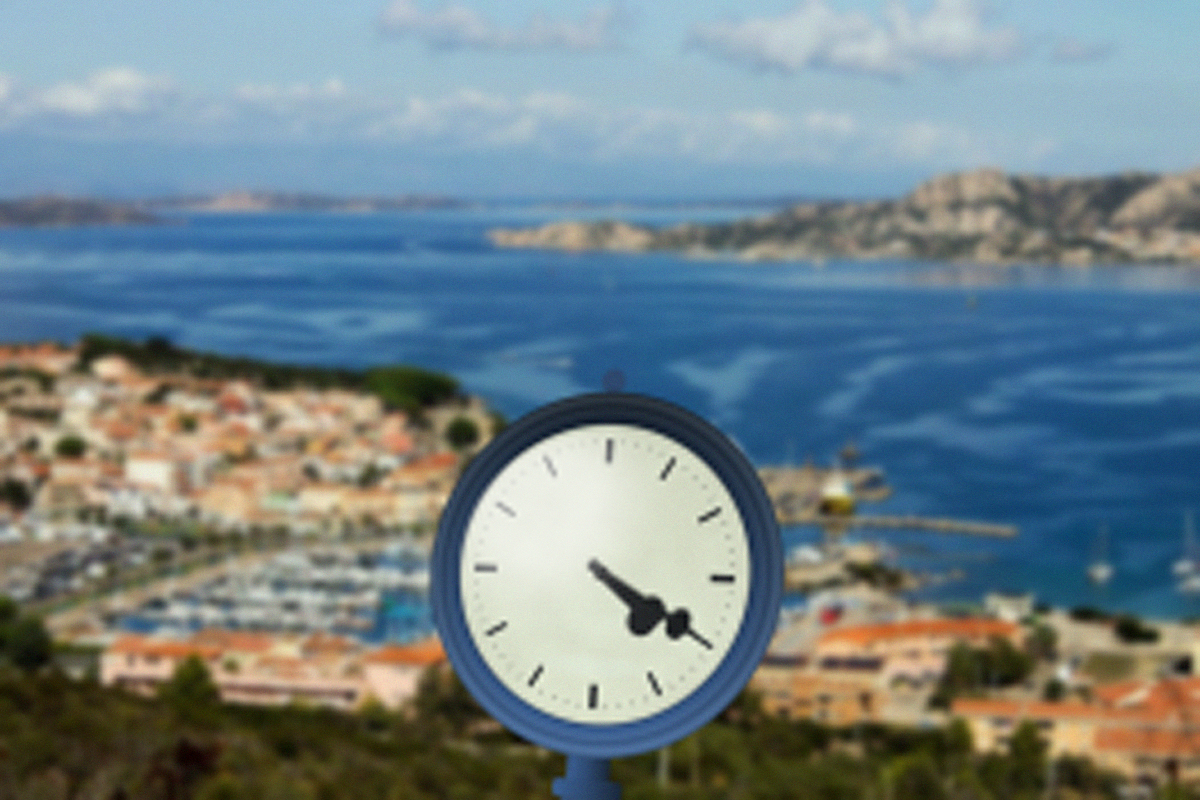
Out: **4:20**
